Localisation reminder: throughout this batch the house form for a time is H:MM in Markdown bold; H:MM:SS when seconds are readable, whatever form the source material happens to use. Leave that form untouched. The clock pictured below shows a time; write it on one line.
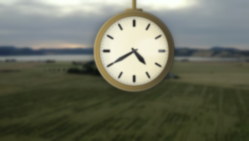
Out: **4:40**
